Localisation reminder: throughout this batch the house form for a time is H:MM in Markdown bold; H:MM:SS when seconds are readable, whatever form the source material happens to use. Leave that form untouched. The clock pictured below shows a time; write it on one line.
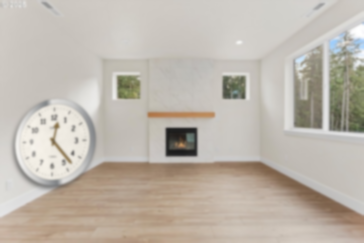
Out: **12:23**
